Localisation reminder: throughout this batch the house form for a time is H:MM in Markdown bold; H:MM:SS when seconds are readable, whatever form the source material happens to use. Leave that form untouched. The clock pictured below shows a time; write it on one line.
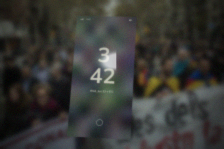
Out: **3:42**
